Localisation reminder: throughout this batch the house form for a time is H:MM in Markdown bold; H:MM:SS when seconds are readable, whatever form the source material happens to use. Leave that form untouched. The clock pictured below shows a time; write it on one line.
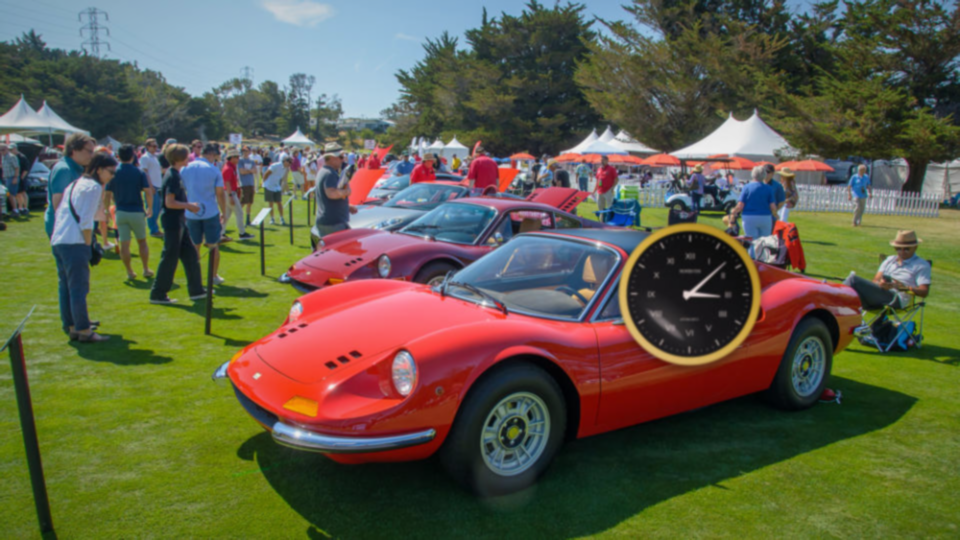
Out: **3:08**
